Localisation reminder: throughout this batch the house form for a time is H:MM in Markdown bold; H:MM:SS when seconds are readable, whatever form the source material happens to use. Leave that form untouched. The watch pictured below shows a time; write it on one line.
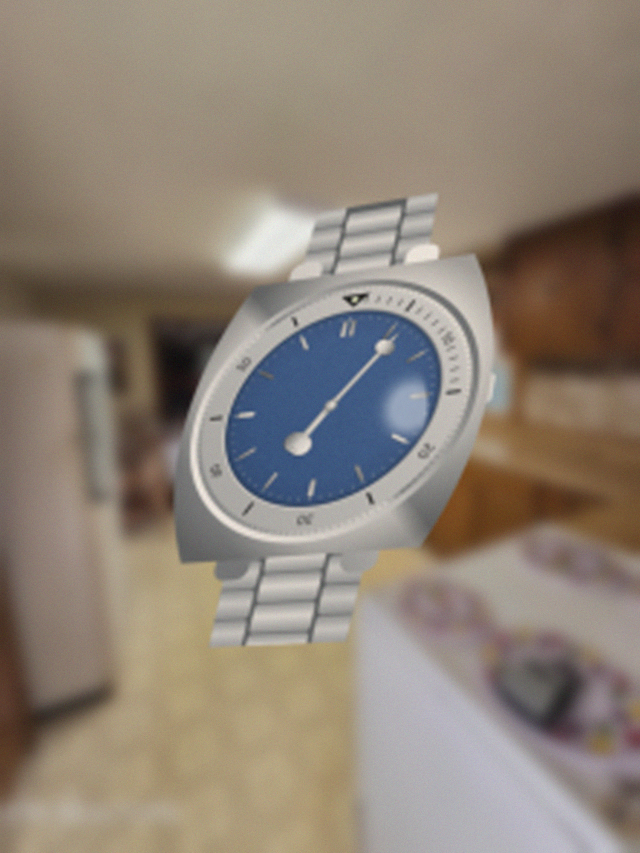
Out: **7:06**
